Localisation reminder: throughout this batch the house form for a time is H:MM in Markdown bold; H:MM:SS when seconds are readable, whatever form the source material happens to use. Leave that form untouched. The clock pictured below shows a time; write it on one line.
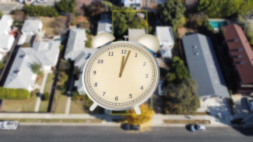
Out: **12:02**
